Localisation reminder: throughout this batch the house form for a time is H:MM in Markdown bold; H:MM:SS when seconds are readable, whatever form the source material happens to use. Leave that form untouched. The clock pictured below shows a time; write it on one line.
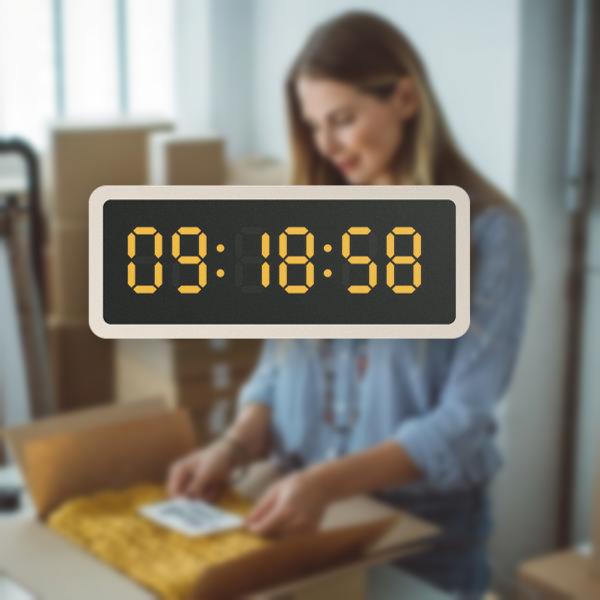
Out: **9:18:58**
